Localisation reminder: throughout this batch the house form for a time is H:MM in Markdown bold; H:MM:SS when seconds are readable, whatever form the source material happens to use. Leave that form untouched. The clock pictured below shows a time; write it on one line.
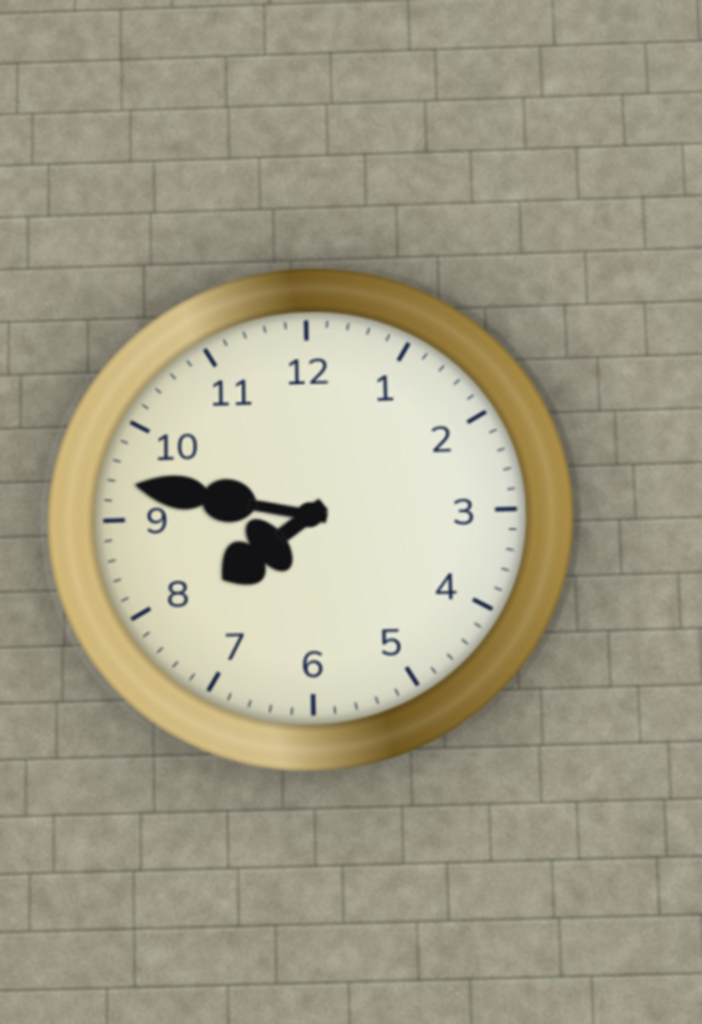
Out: **7:47**
